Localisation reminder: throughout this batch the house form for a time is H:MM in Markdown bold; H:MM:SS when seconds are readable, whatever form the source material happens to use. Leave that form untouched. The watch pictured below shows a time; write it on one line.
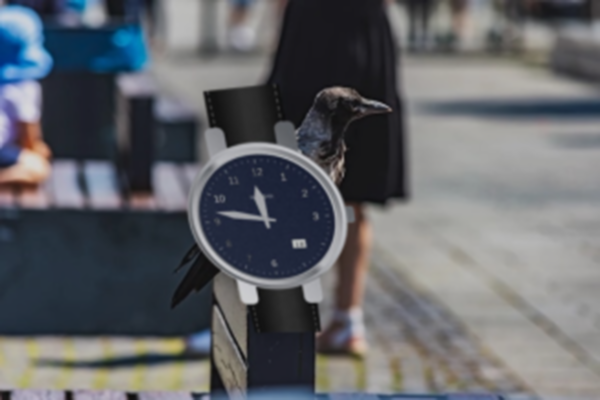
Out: **11:47**
